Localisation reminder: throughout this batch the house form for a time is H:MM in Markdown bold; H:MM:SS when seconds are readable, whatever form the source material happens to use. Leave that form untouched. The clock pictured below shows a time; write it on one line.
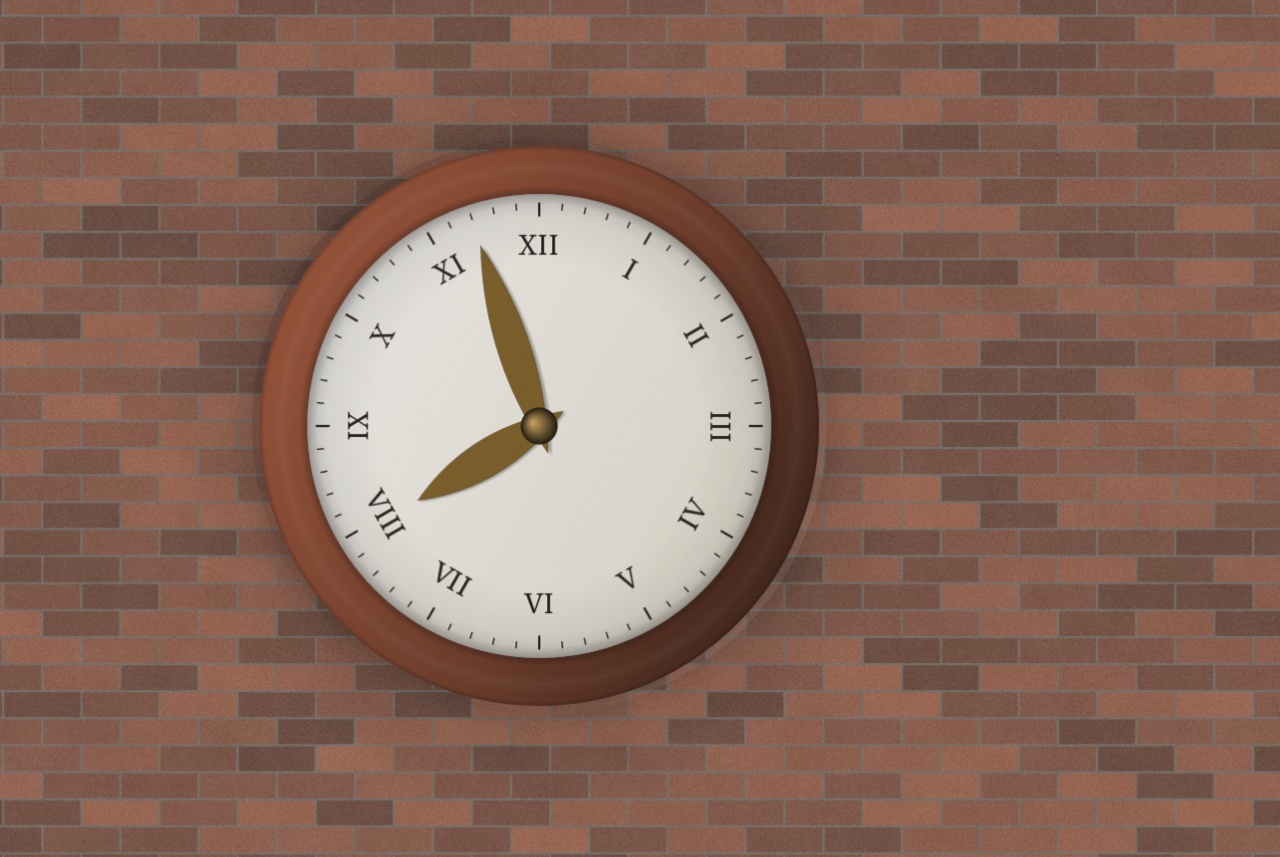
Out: **7:57**
